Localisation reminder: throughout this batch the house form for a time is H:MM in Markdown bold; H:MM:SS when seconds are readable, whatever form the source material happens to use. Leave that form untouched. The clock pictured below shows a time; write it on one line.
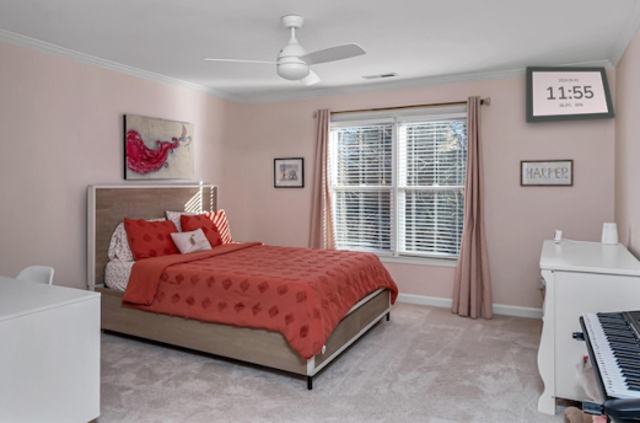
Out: **11:55**
